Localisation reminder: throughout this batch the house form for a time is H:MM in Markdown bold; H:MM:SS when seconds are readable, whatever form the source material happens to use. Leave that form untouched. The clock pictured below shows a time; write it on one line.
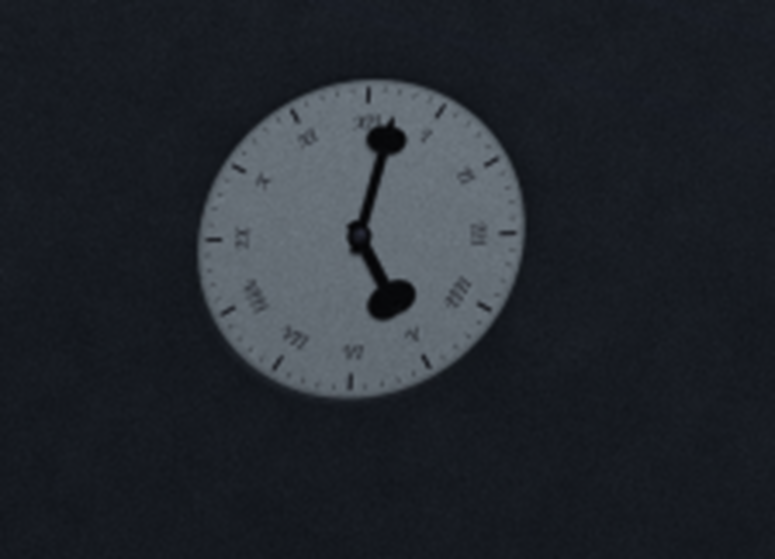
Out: **5:02**
